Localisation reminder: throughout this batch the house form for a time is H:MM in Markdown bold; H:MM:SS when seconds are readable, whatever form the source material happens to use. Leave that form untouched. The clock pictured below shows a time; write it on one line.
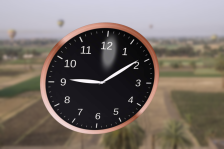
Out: **9:09**
